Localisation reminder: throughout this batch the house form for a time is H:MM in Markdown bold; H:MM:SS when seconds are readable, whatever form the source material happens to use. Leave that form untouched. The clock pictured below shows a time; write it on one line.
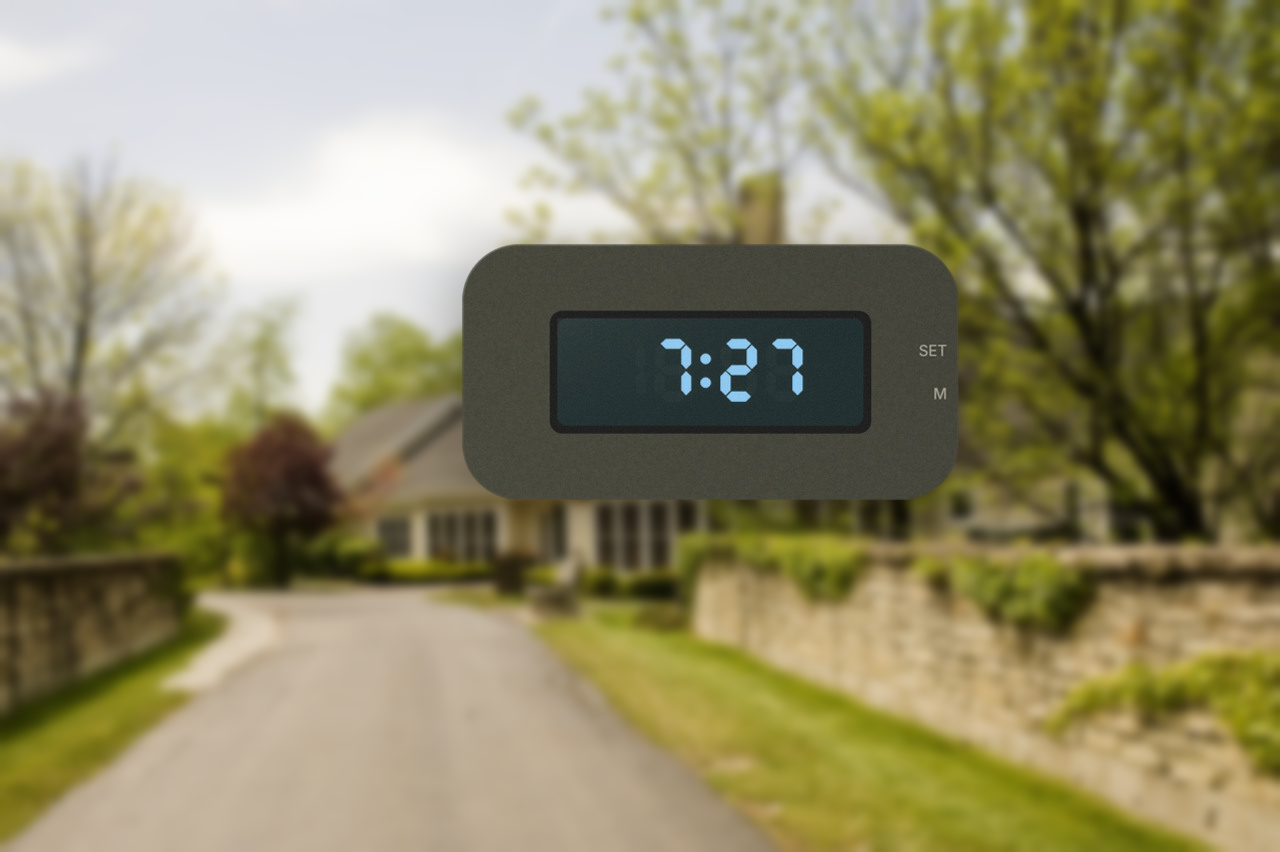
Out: **7:27**
